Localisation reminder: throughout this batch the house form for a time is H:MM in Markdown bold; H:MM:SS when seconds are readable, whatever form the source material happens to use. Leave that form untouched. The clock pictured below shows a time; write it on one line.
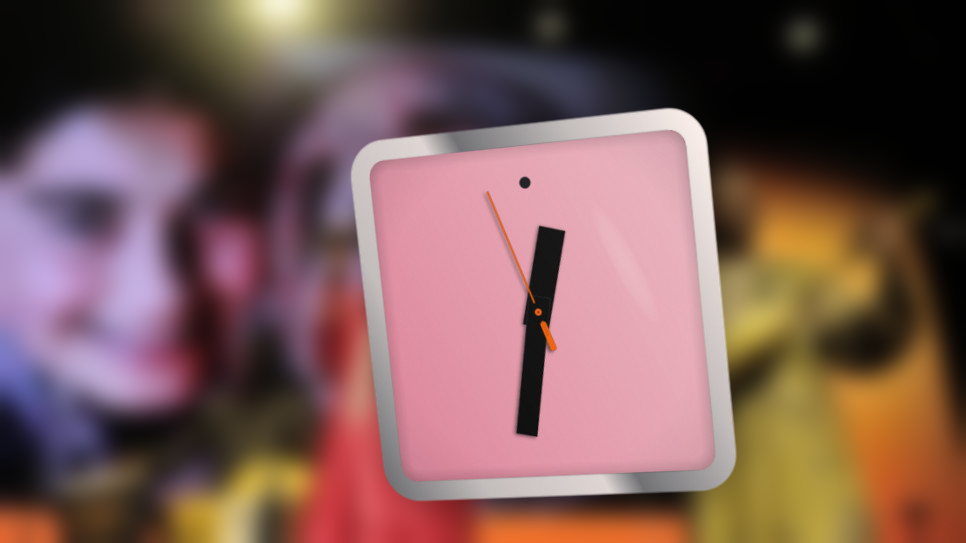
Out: **12:31:57**
